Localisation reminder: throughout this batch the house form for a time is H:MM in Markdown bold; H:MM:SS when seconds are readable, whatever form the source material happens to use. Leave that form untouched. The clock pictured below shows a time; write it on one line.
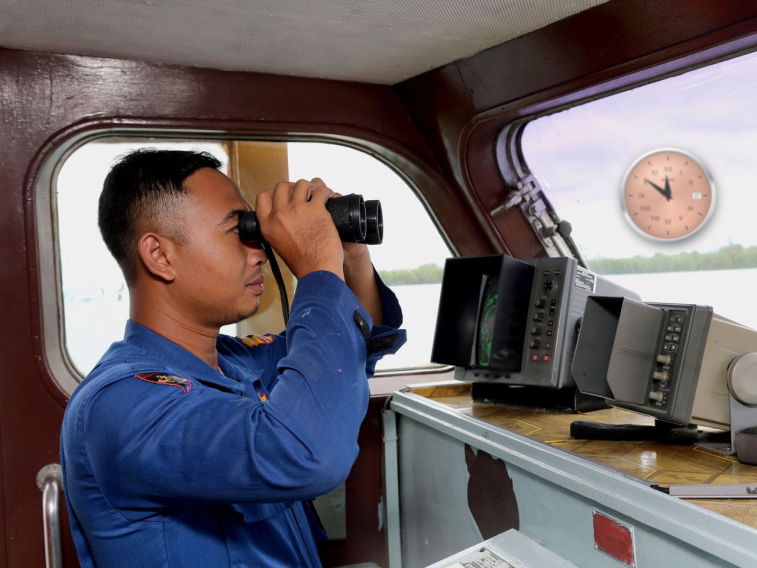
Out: **11:51**
